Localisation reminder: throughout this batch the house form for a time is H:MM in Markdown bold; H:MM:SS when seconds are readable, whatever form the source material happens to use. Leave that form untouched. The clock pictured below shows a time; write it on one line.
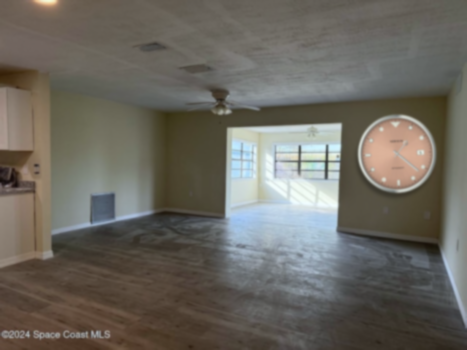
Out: **1:22**
